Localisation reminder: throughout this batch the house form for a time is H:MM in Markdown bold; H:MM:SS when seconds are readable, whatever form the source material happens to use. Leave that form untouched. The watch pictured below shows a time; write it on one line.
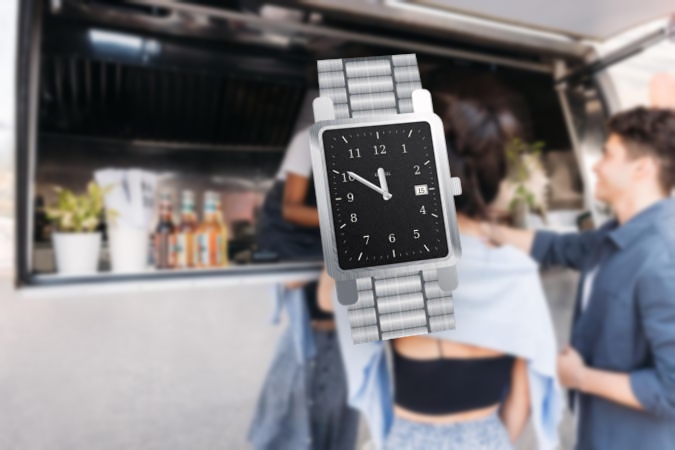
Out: **11:51**
